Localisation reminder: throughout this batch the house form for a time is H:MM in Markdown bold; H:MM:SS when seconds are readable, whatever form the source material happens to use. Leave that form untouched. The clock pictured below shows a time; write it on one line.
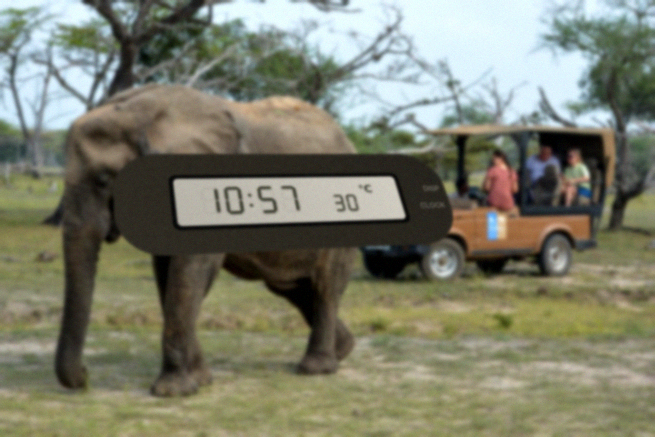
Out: **10:57**
